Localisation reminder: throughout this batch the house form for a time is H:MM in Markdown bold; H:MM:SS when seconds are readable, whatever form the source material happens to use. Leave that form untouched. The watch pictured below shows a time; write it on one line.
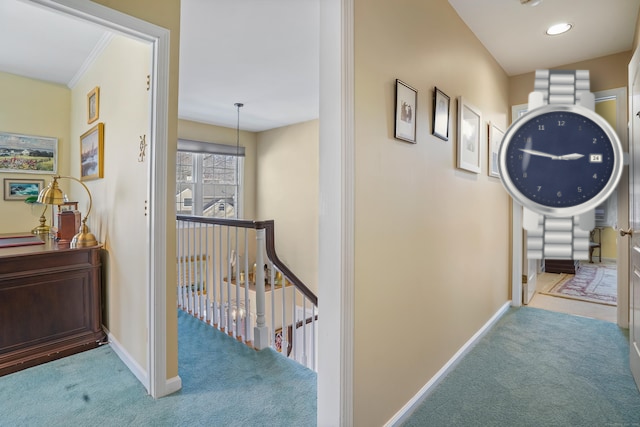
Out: **2:47**
